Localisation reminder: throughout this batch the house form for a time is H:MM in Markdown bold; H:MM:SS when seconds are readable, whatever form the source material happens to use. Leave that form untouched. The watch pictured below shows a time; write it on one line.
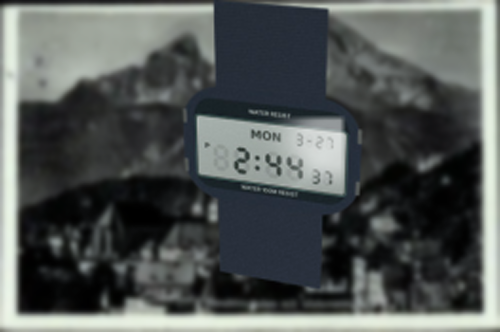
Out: **2:44:37**
